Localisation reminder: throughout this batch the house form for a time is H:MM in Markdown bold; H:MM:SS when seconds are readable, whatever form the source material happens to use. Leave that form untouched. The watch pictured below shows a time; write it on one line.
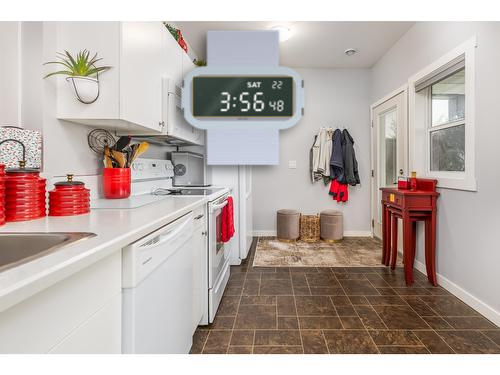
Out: **3:56:48**
